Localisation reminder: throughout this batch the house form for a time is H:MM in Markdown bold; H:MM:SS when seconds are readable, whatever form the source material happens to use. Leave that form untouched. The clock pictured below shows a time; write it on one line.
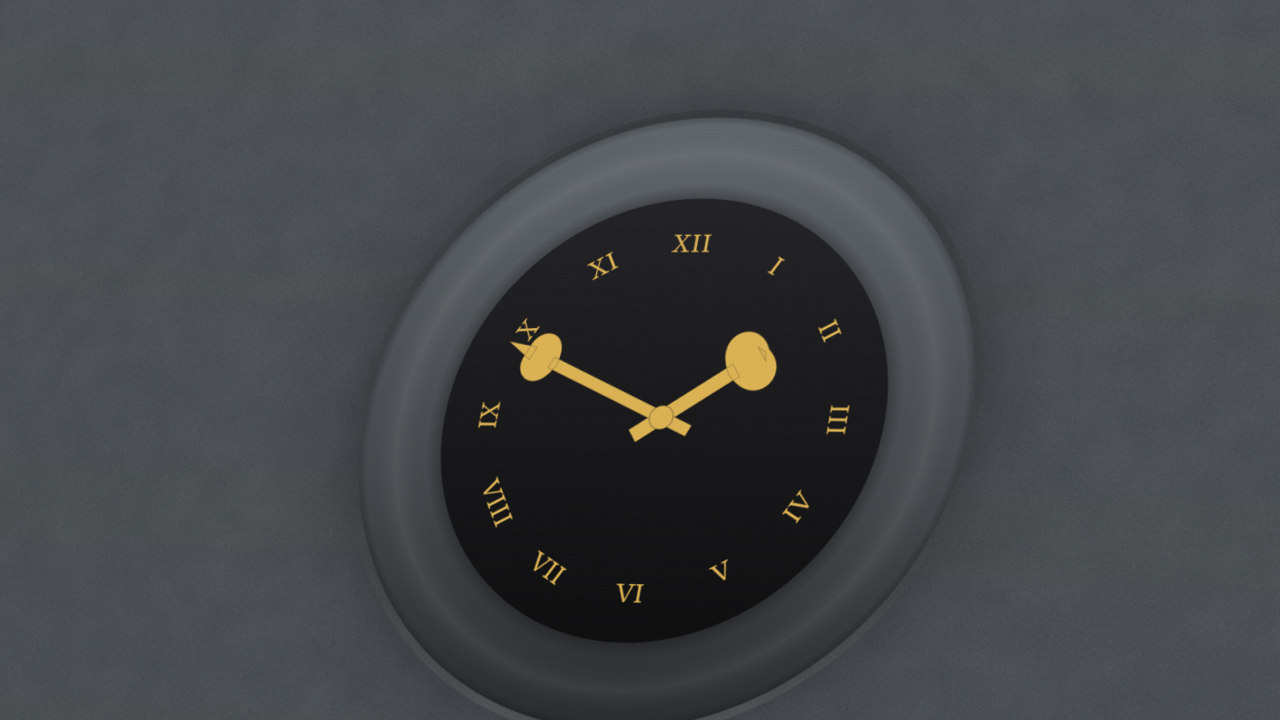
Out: **1:49**
